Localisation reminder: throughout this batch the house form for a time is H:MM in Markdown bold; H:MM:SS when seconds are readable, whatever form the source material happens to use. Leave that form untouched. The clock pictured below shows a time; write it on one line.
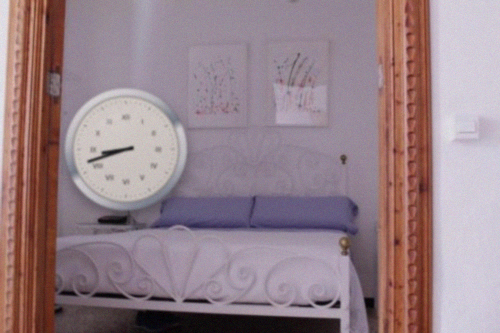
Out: **8:42**
